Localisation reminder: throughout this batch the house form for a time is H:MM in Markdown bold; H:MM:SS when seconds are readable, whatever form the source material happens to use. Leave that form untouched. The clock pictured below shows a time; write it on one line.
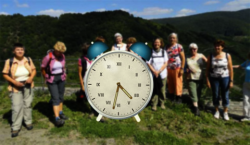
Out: **4:32**
